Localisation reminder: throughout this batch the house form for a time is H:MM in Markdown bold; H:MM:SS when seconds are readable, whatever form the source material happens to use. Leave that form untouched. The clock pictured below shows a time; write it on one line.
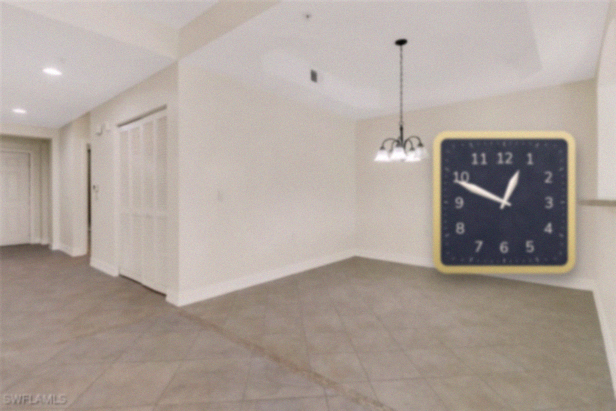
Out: **12:49**
